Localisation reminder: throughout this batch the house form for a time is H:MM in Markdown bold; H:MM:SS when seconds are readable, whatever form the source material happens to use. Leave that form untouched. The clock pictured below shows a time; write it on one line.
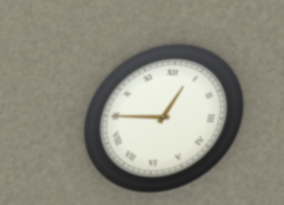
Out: **12:45**
